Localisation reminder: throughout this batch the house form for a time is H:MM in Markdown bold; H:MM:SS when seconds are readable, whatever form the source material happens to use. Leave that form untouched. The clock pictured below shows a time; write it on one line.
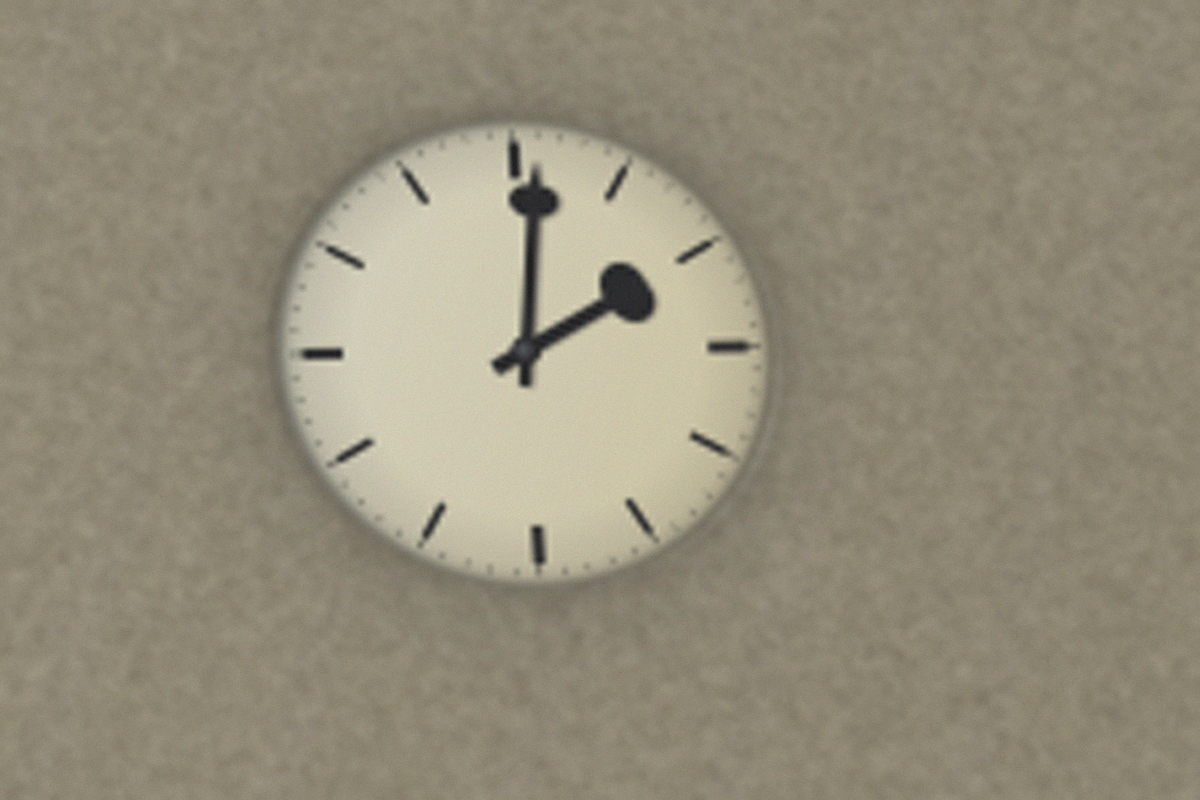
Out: **2:01**
